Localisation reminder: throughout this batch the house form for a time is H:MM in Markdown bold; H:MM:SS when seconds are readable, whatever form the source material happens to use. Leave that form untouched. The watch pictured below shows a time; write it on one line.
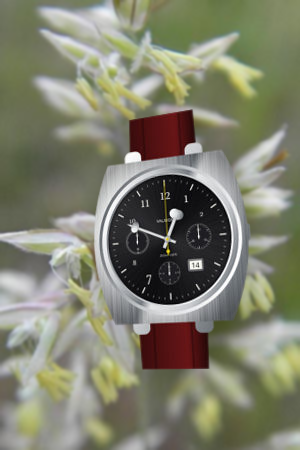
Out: **12:49**
